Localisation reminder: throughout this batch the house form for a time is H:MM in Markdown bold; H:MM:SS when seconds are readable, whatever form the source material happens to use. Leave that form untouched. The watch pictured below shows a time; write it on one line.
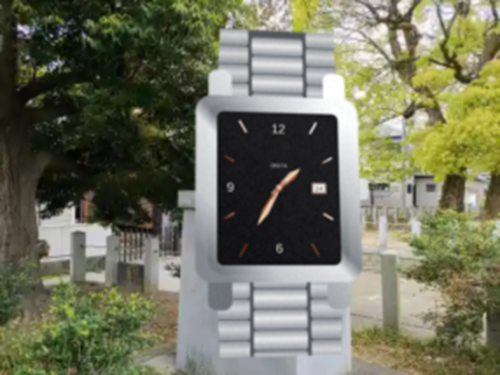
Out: **1:35**
